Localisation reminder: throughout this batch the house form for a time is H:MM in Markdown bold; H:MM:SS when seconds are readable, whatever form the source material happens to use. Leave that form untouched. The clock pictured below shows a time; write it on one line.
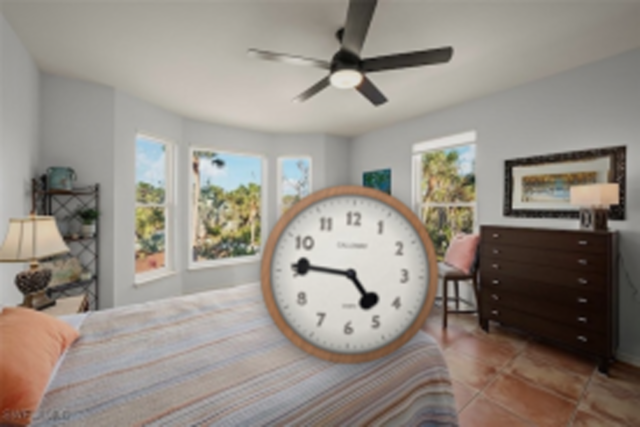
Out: **4:46**
